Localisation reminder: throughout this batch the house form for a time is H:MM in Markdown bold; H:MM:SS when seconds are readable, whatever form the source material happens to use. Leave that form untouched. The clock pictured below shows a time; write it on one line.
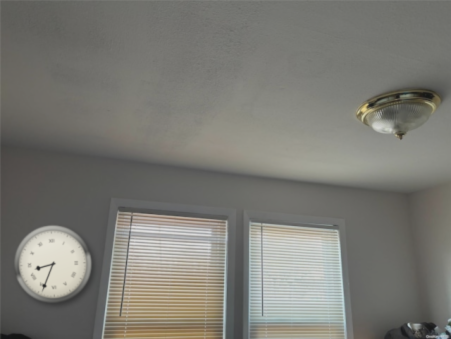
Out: **8:34**
